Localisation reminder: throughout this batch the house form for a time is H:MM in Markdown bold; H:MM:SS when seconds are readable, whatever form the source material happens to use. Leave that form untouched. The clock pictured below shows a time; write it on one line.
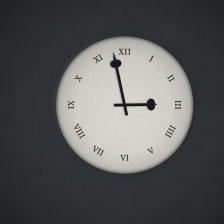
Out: **2:58**
